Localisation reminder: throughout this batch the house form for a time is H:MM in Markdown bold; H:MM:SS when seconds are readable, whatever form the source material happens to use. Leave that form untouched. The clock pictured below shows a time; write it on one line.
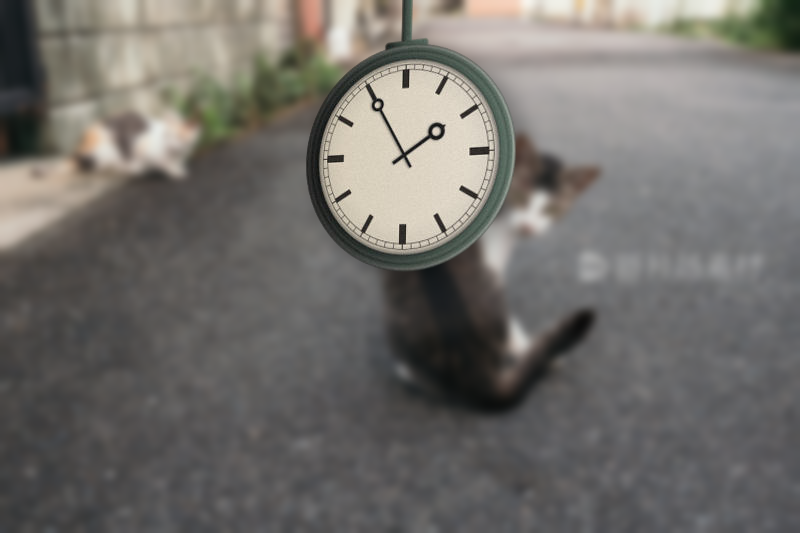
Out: **1:55**
